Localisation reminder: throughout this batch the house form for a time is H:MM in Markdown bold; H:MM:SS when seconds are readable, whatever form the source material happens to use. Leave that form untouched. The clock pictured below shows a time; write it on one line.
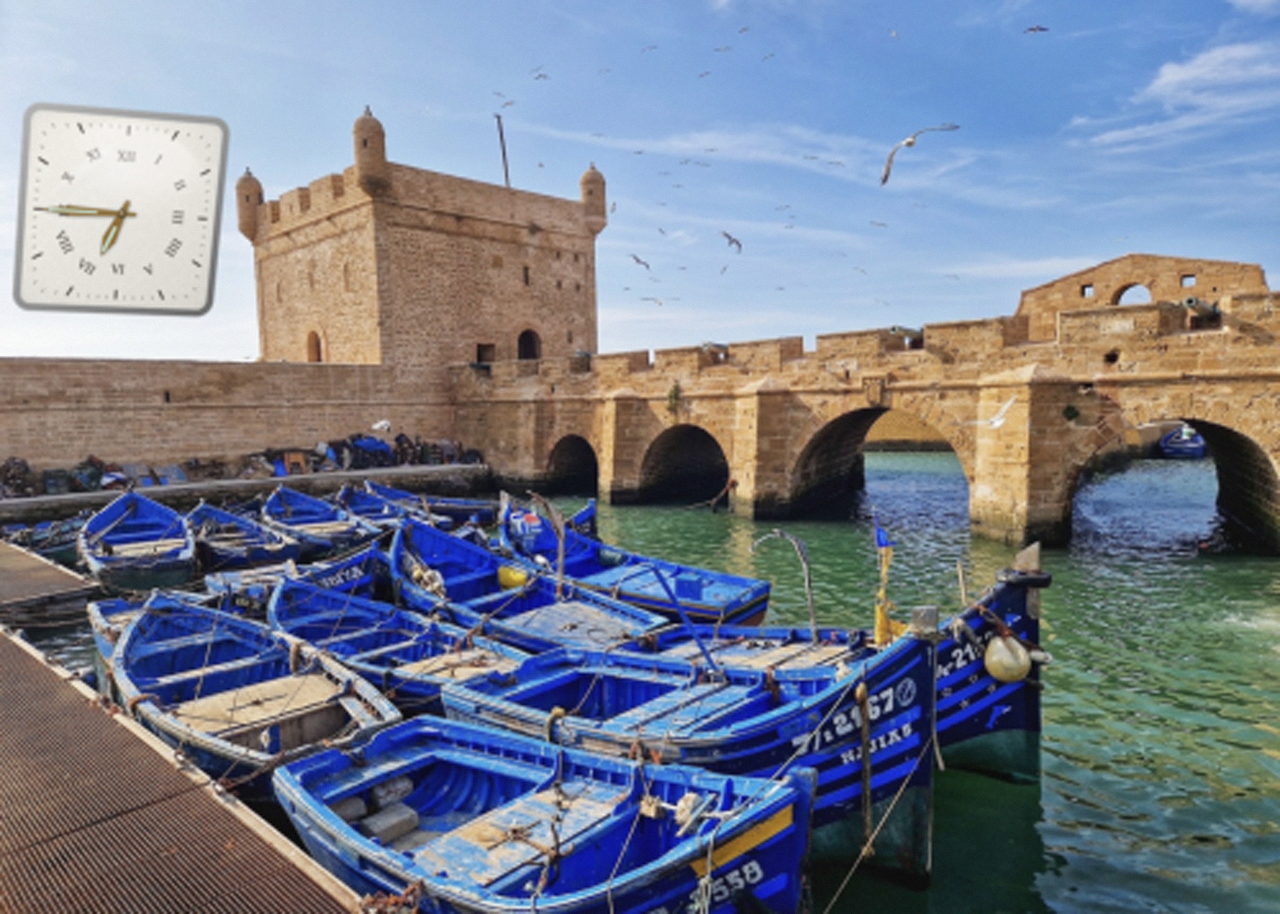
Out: **6:45**
